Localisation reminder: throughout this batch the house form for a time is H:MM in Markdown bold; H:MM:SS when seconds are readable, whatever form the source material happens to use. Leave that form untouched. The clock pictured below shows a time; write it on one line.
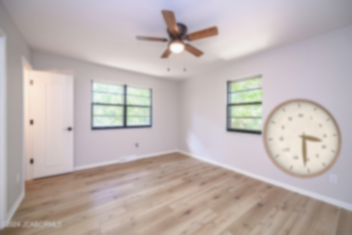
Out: **3:31**
